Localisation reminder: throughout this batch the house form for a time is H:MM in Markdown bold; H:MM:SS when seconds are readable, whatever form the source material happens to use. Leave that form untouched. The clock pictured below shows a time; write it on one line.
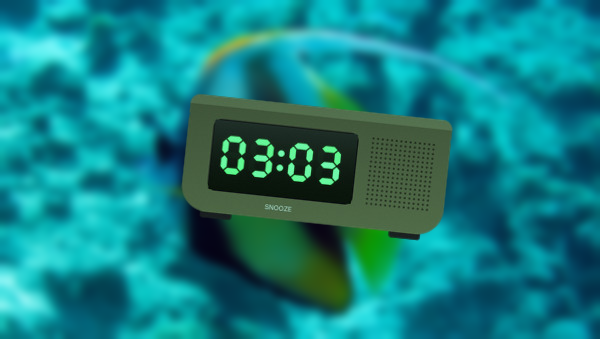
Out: **3:03**
